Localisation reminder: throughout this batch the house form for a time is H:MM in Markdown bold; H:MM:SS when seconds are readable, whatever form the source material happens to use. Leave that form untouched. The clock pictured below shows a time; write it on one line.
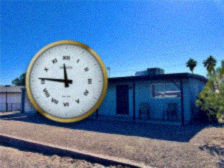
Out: **11:46**
